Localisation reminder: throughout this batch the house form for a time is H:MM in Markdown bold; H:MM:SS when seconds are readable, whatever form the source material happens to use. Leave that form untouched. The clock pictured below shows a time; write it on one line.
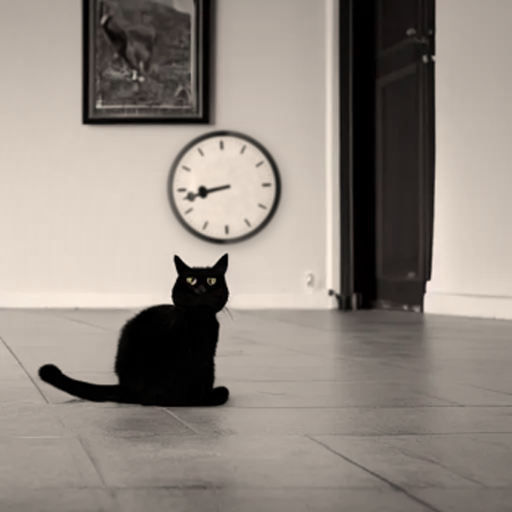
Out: **8:43**
